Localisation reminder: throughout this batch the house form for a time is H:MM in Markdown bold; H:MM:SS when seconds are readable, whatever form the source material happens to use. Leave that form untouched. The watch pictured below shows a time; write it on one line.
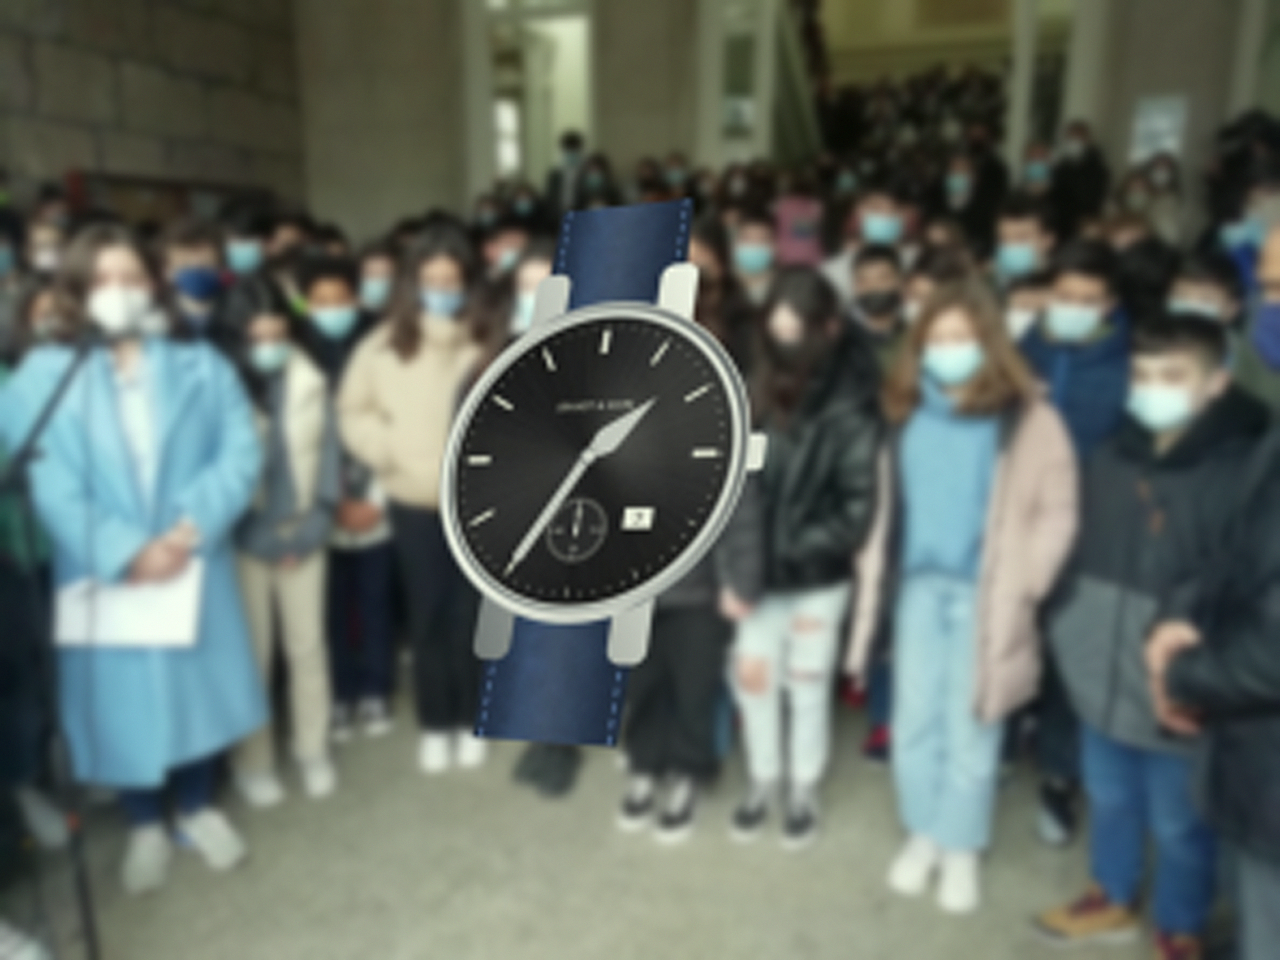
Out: **1:35**
